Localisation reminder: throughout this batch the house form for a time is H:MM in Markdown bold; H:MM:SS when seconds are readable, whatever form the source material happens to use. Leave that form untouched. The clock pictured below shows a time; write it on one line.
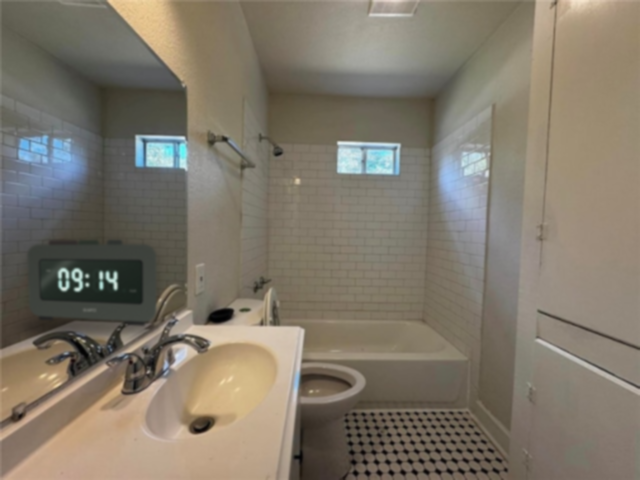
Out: **9:14**
